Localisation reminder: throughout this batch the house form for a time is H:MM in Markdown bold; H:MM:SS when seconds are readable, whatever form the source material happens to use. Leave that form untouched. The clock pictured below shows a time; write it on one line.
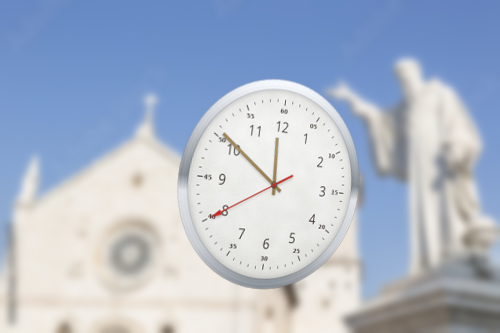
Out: **11:50:40**
